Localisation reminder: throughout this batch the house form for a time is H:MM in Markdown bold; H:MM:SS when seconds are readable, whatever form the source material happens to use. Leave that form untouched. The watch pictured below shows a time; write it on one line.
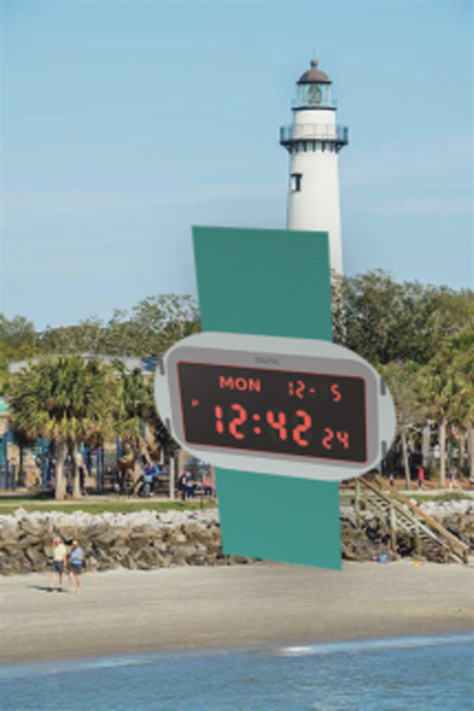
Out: **12:42:24**
